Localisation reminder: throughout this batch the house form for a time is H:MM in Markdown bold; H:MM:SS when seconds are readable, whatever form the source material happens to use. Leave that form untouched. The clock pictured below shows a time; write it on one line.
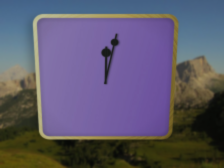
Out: **12:02**
